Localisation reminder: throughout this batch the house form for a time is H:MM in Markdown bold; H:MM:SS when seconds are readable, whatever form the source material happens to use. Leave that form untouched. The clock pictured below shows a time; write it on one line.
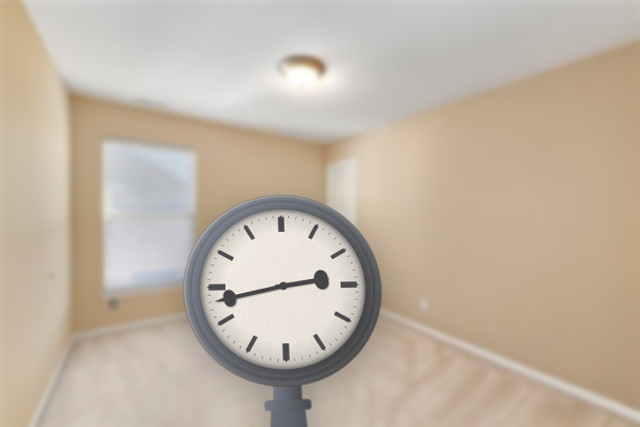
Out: **2:43**
